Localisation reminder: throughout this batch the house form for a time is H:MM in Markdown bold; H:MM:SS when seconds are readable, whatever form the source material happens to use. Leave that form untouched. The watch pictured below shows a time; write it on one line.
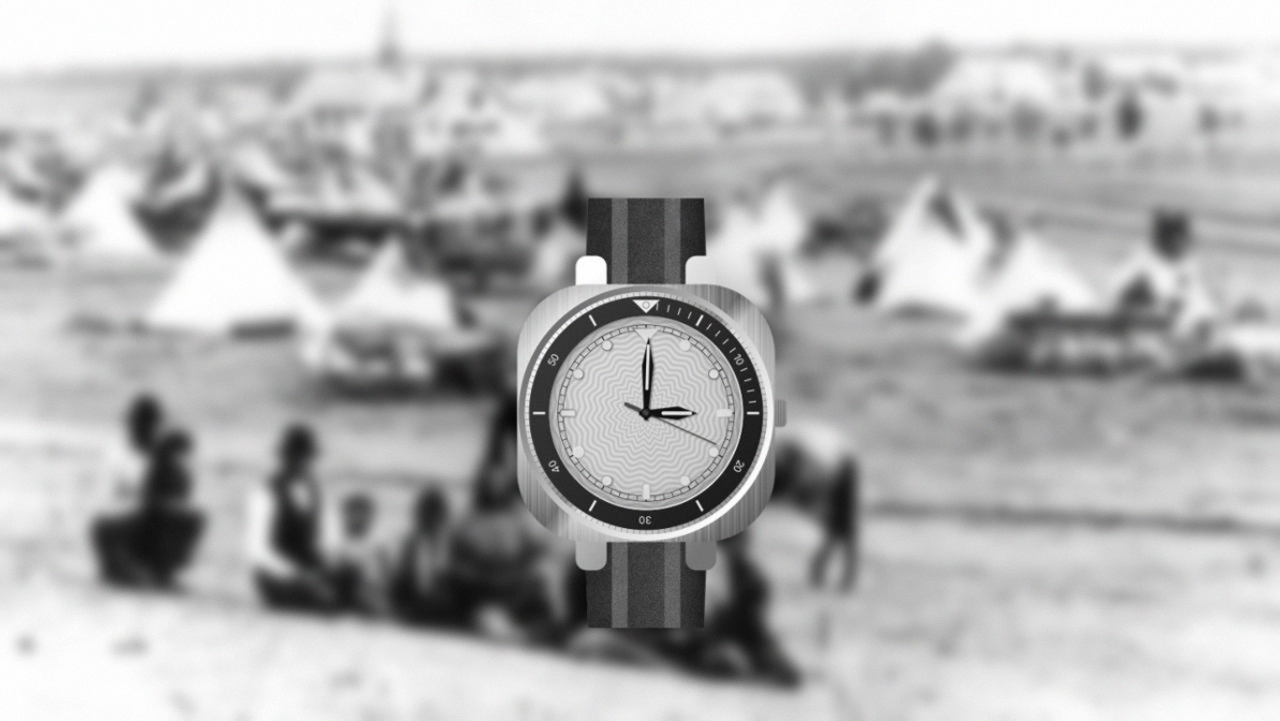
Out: **3:00:19**
